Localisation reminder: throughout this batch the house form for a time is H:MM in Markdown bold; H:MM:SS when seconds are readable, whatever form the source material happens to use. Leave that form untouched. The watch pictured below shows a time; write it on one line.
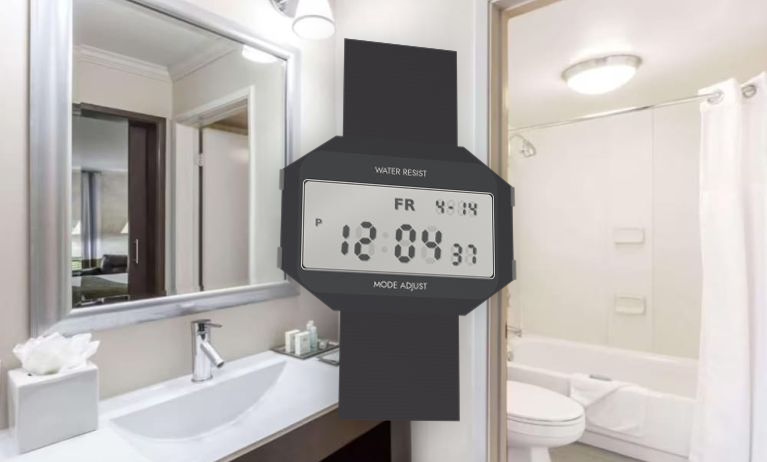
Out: **12:04:37**
